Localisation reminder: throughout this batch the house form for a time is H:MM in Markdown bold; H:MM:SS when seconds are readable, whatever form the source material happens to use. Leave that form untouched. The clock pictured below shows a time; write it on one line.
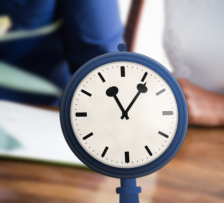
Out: **11:06**
